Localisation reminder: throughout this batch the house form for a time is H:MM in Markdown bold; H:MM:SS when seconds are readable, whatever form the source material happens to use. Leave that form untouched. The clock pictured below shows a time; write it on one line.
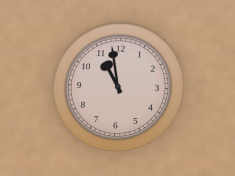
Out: **10:58**
